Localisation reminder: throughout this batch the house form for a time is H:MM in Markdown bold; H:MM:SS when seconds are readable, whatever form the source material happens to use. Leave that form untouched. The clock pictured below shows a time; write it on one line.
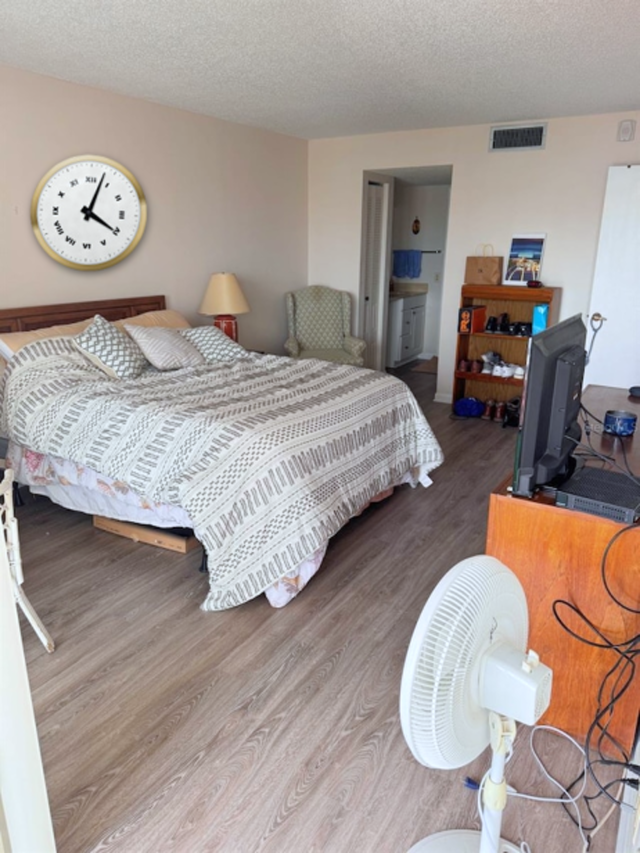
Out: **4:03**
